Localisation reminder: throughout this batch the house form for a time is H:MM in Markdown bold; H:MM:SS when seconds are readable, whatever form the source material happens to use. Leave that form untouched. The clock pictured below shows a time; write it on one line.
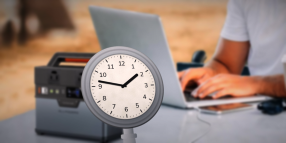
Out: **1:47**
